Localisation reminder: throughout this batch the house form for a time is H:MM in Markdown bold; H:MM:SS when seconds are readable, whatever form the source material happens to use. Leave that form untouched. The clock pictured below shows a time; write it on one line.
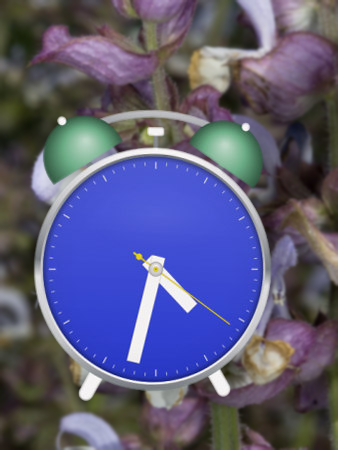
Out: **4:32:21**
